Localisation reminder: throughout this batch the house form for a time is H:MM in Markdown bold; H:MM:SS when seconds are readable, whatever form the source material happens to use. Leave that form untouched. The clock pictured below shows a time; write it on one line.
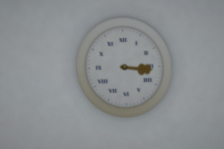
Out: **3:16**
